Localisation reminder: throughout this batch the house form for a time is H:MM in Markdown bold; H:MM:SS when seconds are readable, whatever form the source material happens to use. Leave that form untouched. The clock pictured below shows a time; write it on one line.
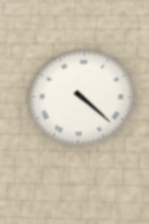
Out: **4:22**
